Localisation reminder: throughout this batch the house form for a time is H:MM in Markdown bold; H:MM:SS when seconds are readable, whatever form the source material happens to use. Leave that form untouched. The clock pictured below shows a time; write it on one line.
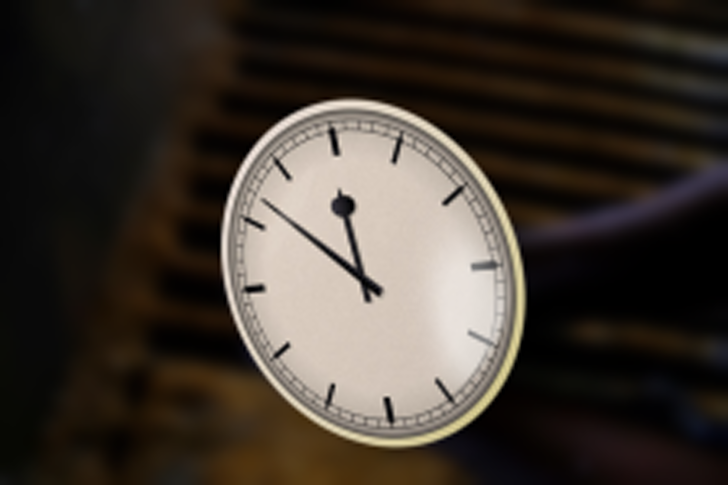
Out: **11:52**
